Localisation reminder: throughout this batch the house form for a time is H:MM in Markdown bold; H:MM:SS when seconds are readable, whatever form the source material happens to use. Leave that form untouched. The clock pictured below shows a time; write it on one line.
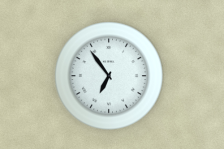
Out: **6:54**
